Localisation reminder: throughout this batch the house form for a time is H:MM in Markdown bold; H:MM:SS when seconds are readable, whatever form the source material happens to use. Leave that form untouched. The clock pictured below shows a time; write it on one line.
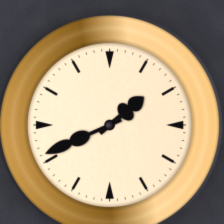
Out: **1:41**
